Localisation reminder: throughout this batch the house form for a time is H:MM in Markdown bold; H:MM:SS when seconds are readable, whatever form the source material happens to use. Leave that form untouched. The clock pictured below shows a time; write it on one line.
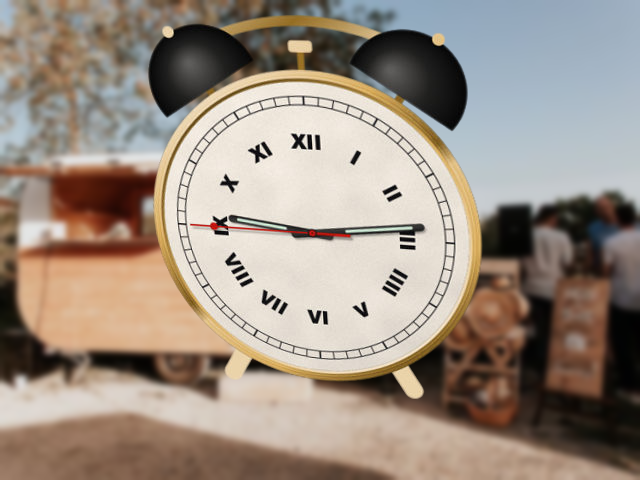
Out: **9:13:45**
